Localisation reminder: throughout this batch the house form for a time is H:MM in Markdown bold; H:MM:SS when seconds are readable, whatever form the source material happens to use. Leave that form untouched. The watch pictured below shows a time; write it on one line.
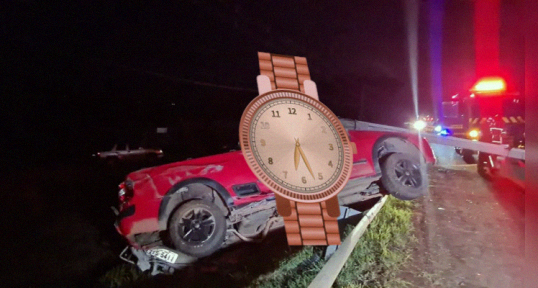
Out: **6:27**
